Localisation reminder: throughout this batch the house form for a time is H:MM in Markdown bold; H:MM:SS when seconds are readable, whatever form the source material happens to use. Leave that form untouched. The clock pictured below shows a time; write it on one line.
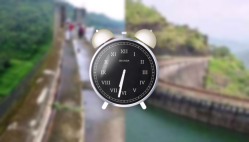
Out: **6:32**
